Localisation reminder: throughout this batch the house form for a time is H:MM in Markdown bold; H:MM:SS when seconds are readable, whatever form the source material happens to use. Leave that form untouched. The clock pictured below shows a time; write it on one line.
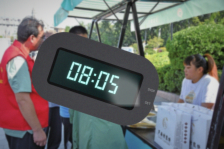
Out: **8:05**
